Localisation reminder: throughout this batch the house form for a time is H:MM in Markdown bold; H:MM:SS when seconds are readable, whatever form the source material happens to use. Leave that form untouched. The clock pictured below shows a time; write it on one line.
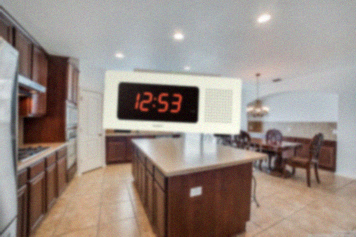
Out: **12:53**
